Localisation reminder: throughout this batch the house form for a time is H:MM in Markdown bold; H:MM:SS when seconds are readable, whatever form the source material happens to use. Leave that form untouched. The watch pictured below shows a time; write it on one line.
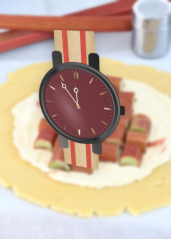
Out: **11:54**
